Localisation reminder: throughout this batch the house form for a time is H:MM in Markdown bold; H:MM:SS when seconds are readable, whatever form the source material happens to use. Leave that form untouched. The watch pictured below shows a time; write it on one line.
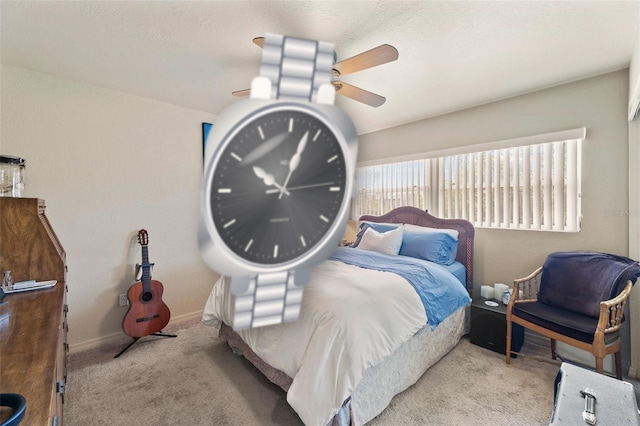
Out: **10:03:14**
